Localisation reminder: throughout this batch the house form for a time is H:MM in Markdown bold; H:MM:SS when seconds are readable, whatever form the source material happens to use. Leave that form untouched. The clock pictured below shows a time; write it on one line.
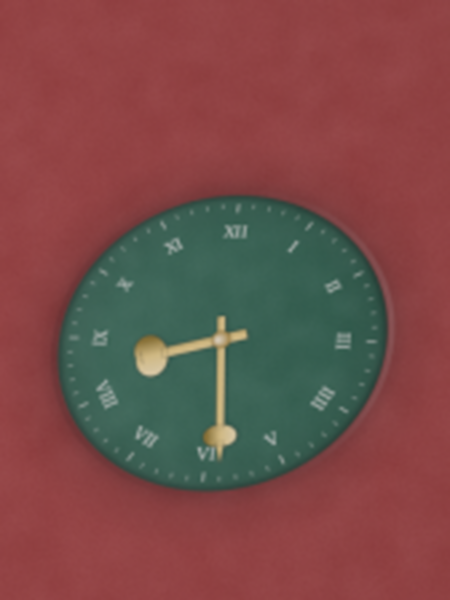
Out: **8:29**
